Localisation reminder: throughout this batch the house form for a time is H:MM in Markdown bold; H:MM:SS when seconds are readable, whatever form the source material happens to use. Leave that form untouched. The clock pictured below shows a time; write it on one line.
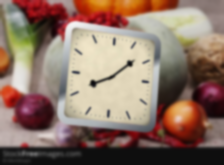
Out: **8:08**
